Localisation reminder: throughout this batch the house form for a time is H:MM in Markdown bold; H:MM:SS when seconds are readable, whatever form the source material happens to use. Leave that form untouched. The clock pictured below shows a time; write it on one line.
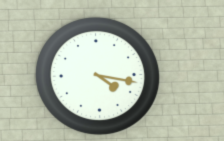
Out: **4:17**
